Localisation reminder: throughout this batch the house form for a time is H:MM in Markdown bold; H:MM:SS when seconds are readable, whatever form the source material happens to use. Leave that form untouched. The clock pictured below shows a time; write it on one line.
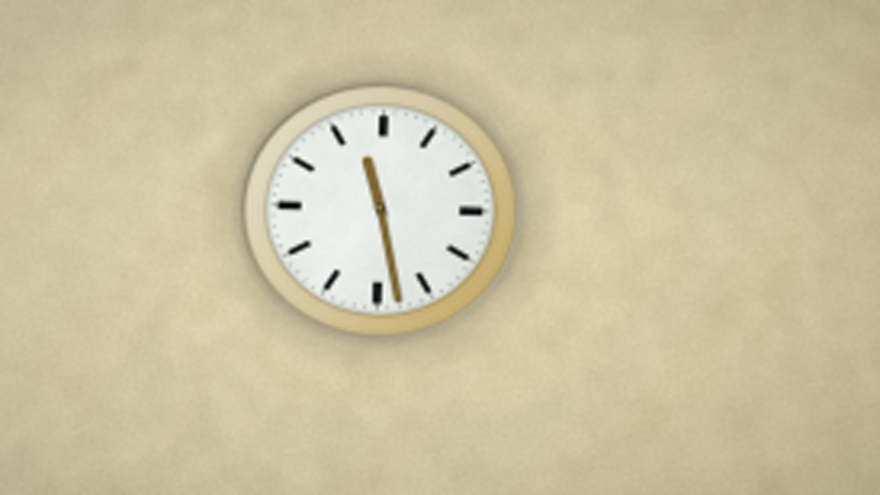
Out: **11:28**
